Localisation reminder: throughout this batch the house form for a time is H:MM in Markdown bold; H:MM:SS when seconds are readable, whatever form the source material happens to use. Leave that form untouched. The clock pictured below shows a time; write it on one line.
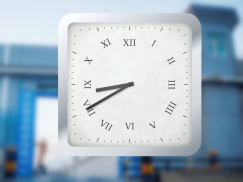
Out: **8:40**
